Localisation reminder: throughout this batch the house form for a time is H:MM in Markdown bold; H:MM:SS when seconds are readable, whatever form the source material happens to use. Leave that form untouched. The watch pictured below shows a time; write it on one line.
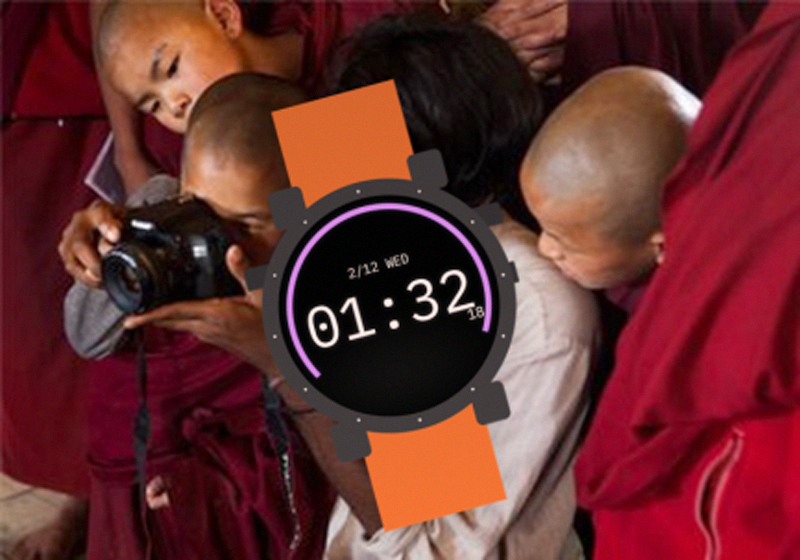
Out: **1:32:18**
